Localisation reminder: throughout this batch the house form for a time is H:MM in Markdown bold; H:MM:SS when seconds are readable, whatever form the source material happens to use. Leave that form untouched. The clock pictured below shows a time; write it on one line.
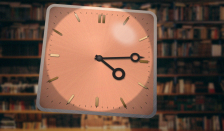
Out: **4:14**
